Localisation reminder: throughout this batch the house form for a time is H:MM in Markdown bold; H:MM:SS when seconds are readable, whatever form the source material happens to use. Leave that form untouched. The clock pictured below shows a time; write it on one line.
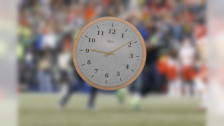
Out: **9:09**
